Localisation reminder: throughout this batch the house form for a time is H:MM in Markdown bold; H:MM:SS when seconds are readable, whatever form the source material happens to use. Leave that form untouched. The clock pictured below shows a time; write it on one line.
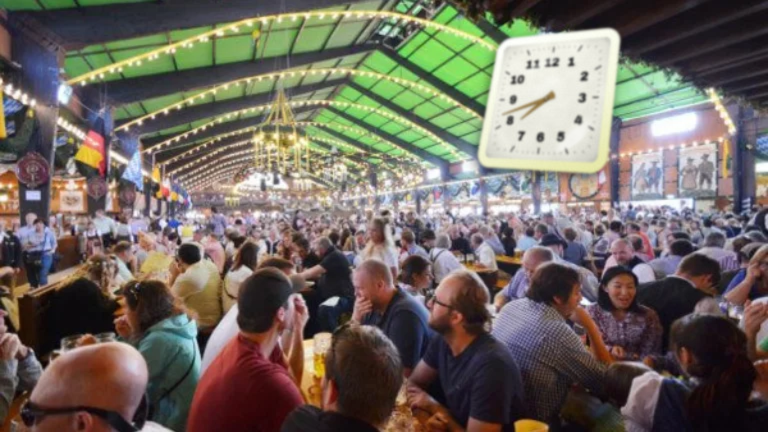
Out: **7:42**
